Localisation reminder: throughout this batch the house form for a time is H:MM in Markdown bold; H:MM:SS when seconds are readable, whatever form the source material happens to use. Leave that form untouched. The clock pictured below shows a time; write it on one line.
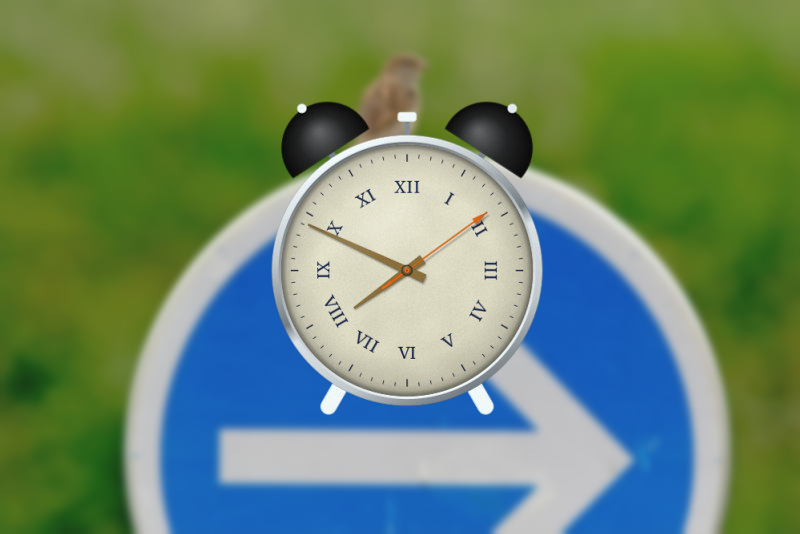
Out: **7:49:09**
